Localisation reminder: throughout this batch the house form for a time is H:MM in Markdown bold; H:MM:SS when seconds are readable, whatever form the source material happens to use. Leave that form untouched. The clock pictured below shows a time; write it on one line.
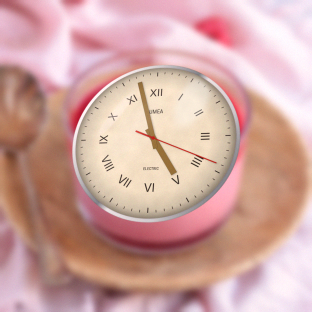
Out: **4:57:19**
